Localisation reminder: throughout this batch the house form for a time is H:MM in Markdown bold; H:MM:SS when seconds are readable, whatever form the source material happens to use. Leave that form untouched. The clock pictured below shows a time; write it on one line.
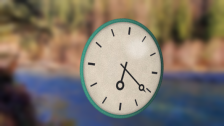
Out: **6:21**
